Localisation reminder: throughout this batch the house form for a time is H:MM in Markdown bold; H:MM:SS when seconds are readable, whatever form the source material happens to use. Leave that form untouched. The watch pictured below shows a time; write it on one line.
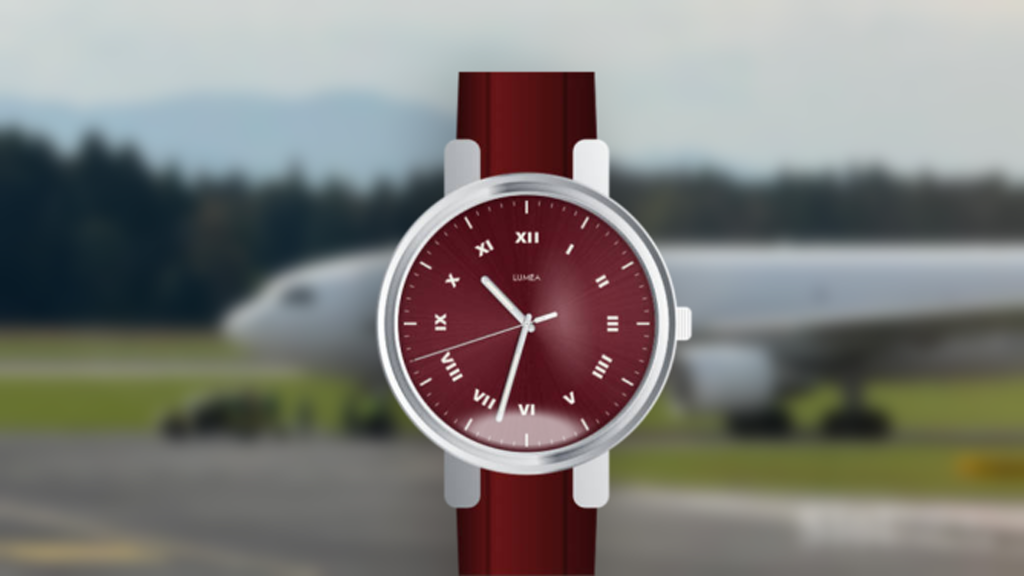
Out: **10:32:42**
